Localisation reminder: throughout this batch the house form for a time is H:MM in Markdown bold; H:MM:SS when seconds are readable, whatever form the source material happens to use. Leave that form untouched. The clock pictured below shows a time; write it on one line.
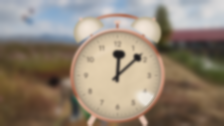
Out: **12:08**
